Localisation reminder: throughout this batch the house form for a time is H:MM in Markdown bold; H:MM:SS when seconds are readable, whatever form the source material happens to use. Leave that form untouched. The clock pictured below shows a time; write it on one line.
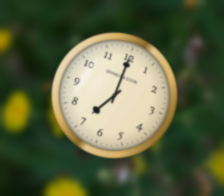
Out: **7:00**
